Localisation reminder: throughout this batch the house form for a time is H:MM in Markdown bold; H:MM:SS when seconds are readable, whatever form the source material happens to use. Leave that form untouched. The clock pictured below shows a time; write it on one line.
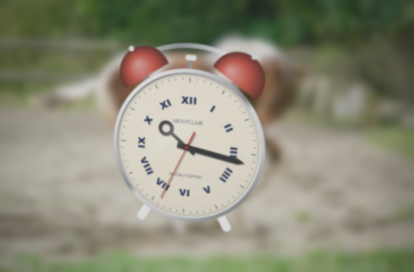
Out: **10:16:34**
